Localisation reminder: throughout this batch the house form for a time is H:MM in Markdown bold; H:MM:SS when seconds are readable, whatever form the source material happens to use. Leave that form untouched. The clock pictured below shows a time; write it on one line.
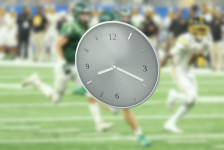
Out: **8:19**
